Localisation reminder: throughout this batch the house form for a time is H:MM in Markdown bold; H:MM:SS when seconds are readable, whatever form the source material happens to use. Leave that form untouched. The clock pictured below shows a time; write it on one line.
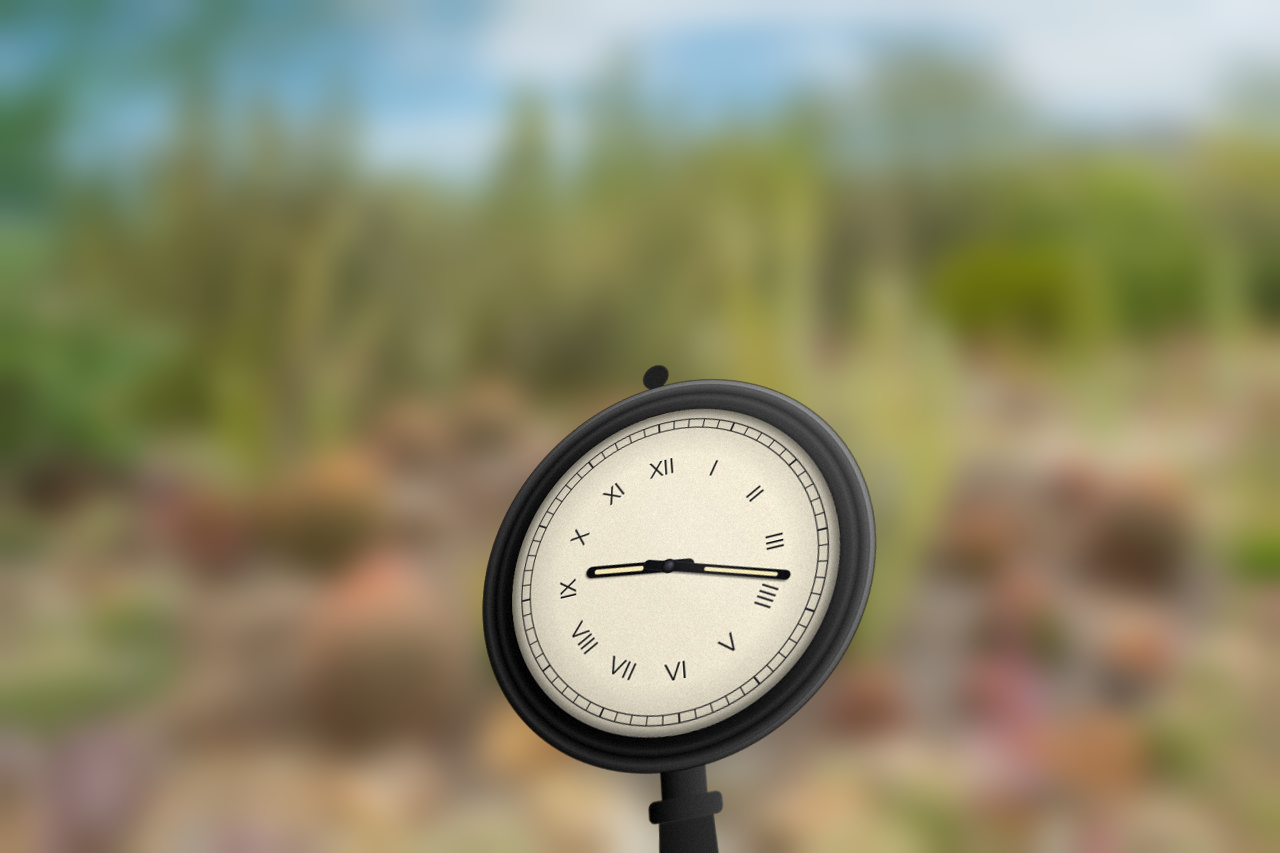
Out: **9:18**
